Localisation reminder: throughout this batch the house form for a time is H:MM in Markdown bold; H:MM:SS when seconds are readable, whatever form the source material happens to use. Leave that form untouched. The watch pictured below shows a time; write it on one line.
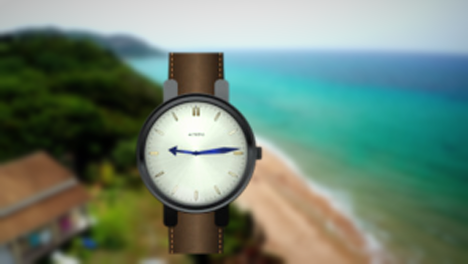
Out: **9:14**
